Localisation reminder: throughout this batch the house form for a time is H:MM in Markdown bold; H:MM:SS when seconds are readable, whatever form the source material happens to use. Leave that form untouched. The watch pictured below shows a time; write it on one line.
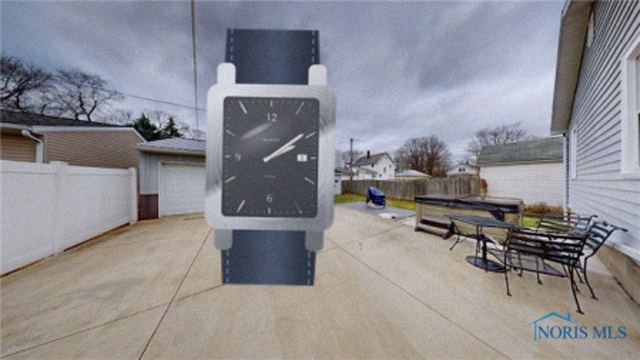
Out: **2:09**
